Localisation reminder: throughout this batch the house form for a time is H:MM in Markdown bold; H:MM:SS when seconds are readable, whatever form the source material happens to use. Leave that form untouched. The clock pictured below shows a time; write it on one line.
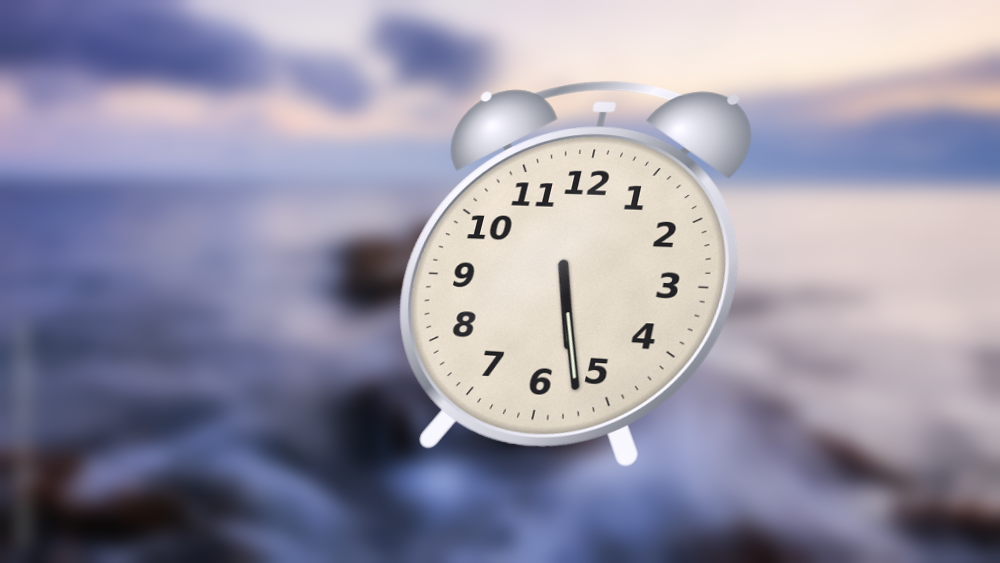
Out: **5:27**
